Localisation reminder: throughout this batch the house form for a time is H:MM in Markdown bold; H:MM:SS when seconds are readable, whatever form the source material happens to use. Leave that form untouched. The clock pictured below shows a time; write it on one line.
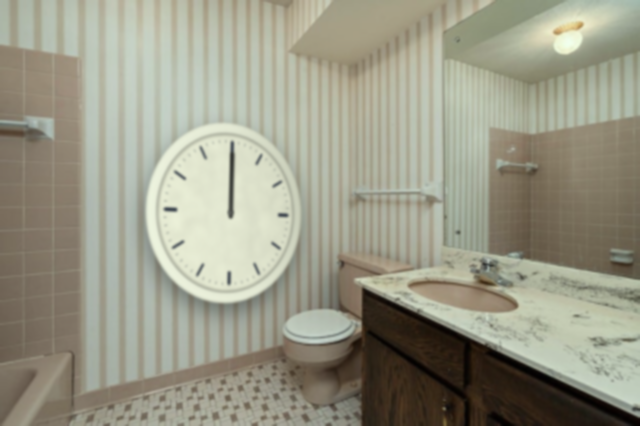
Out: **12:00**
